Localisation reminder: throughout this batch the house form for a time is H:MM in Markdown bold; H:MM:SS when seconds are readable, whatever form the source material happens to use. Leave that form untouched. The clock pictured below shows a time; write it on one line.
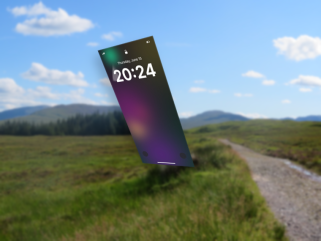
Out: **20:24**
